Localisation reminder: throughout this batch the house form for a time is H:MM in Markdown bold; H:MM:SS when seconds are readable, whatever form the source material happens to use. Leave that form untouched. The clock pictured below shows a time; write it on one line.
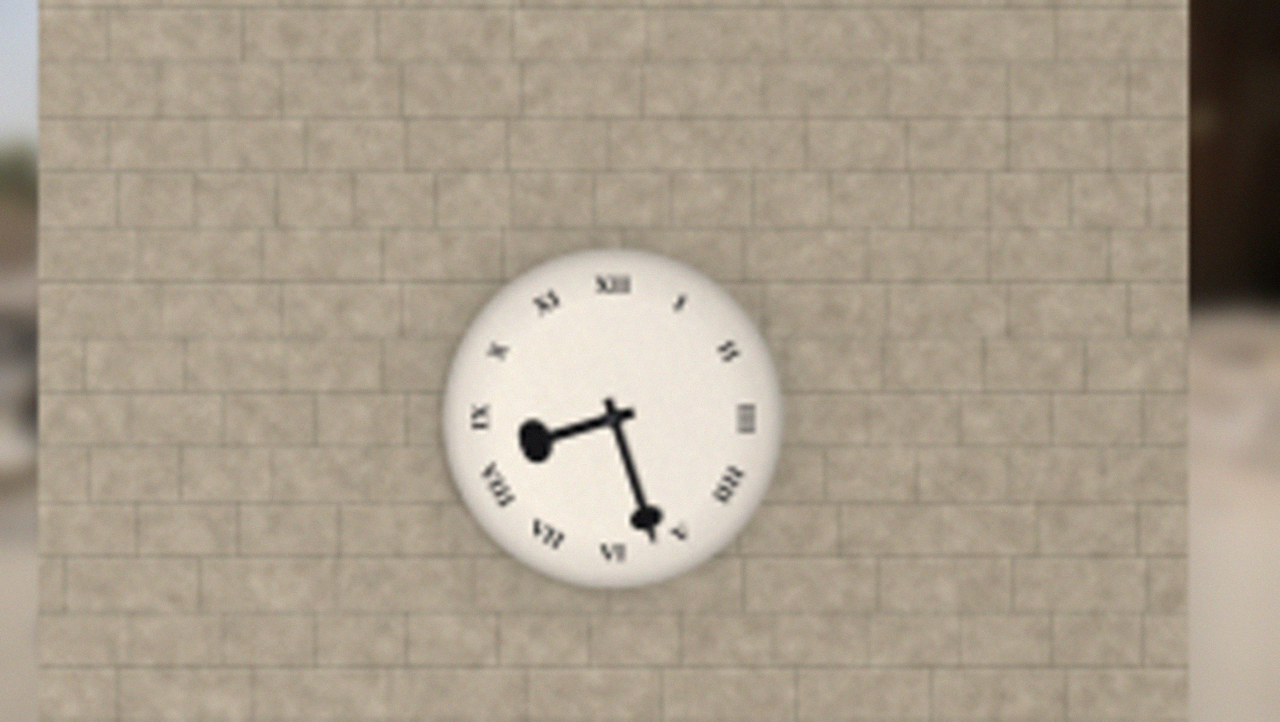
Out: **8:27**
